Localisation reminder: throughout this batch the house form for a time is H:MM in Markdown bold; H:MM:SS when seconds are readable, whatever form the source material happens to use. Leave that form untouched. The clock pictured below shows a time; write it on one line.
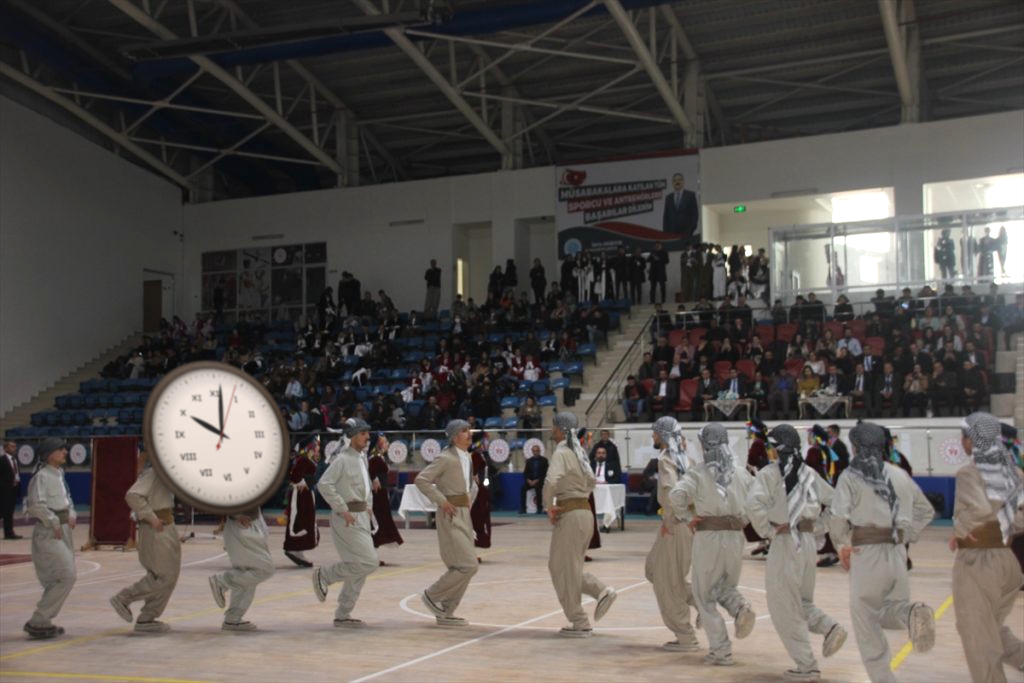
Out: **10:01:04**
